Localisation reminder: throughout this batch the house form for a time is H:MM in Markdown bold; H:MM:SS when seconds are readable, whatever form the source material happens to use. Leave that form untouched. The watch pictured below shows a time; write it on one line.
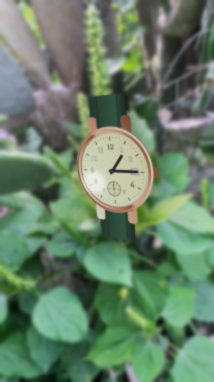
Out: **1:15**
